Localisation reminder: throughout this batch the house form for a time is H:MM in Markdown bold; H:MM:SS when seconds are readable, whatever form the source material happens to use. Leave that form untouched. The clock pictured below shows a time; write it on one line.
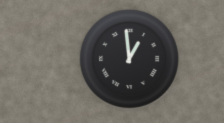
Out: **12:59**
